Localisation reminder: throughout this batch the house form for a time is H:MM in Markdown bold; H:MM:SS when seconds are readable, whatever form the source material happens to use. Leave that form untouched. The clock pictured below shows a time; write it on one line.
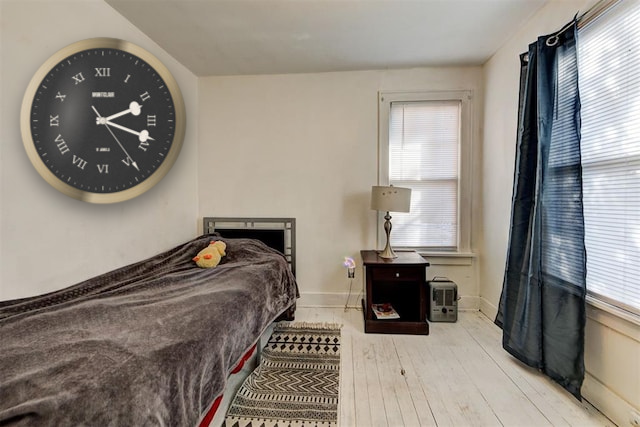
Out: **2:18:24**
